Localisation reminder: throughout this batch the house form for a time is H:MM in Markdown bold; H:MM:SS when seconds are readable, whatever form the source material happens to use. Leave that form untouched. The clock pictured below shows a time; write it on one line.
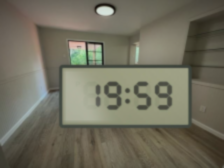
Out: **19:59**
